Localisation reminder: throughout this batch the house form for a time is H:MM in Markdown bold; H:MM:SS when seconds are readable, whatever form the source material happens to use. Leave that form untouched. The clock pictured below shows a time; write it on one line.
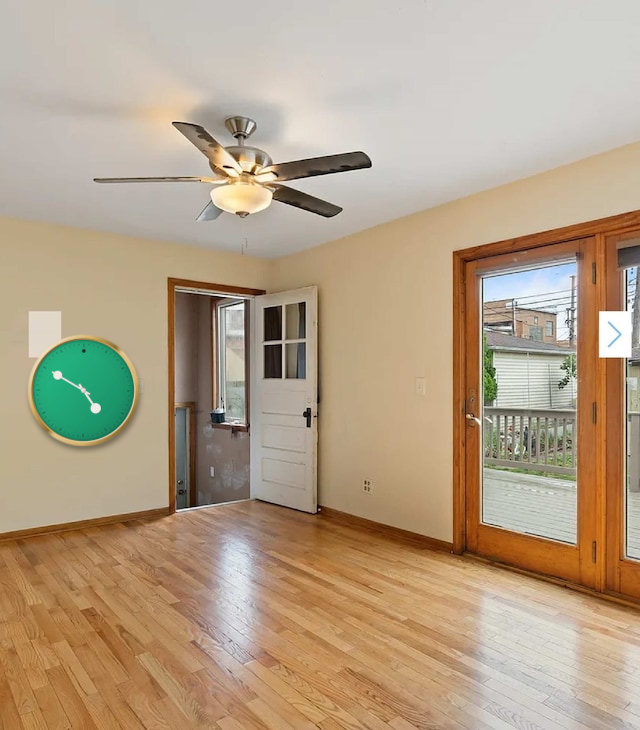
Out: **4:50**
